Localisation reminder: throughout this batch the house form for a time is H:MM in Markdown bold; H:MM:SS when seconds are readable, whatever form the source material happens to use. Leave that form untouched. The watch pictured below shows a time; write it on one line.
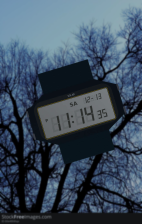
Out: **11:14:35**
